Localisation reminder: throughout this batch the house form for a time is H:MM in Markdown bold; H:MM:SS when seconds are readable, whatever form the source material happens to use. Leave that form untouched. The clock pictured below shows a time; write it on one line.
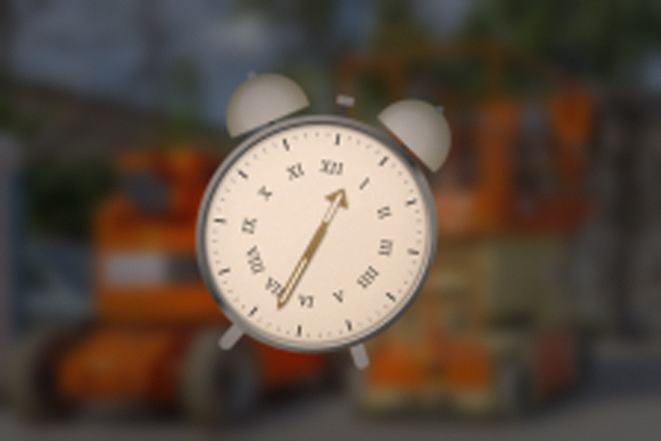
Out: **12:33**
